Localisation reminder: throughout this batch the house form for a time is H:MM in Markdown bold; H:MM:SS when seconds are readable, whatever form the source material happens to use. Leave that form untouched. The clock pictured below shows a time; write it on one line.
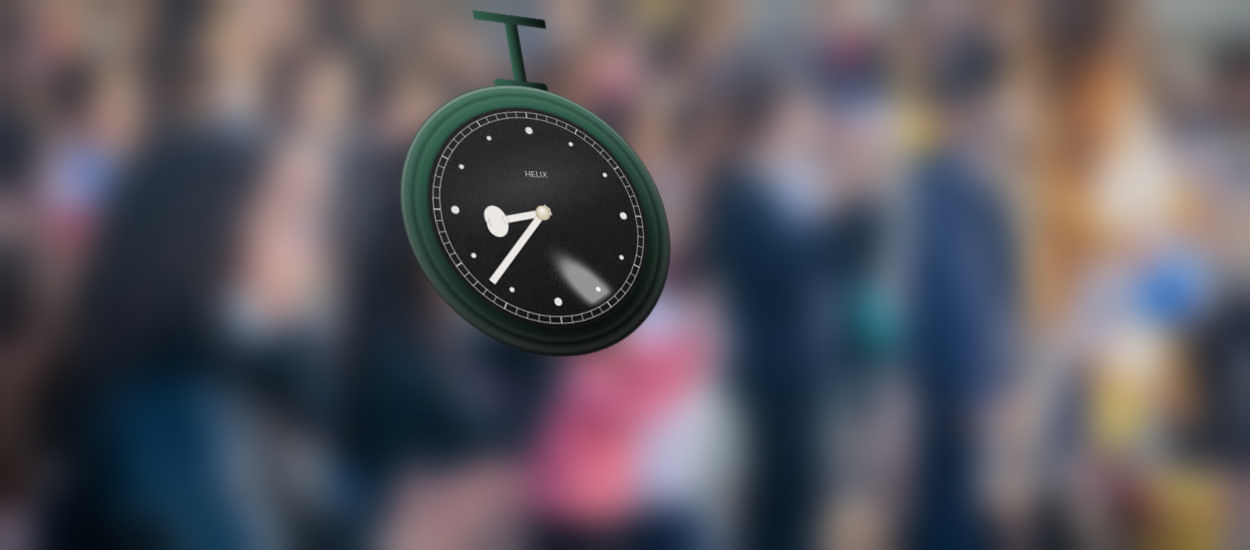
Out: **8:37**
